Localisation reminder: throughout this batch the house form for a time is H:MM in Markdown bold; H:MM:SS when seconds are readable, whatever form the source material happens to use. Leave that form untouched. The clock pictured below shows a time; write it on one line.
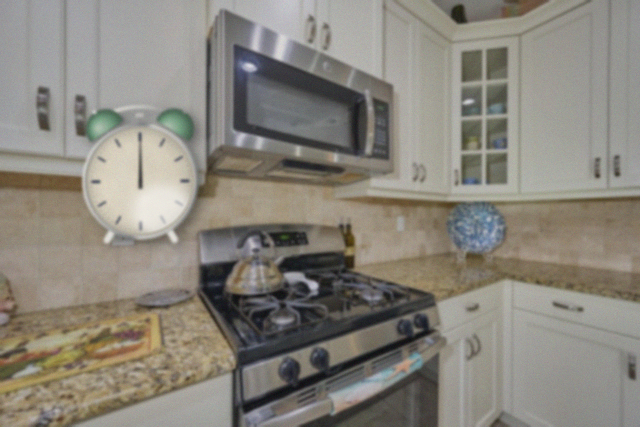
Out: **12:00**
